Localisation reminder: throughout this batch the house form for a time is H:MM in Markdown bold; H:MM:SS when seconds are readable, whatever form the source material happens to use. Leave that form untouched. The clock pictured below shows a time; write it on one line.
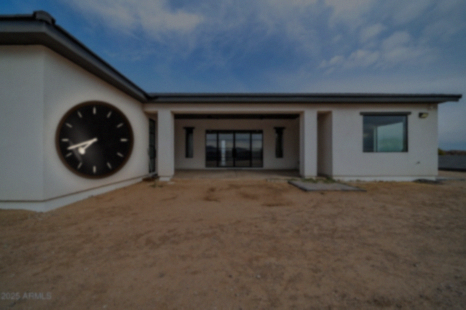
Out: **7:42**
